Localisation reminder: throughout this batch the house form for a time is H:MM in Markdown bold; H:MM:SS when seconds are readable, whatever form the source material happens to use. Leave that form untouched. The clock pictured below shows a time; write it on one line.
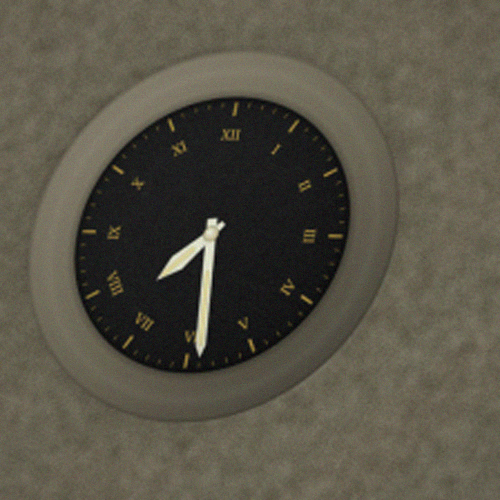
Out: **7:29**
